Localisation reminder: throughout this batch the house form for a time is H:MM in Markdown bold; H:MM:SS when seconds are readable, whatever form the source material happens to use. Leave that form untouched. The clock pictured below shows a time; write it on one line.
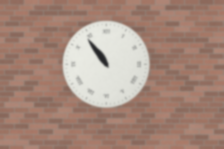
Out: **10:54**
